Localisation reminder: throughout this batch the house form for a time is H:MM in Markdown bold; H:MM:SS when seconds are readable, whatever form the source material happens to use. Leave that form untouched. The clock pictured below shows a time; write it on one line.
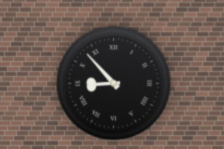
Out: **8:53**
